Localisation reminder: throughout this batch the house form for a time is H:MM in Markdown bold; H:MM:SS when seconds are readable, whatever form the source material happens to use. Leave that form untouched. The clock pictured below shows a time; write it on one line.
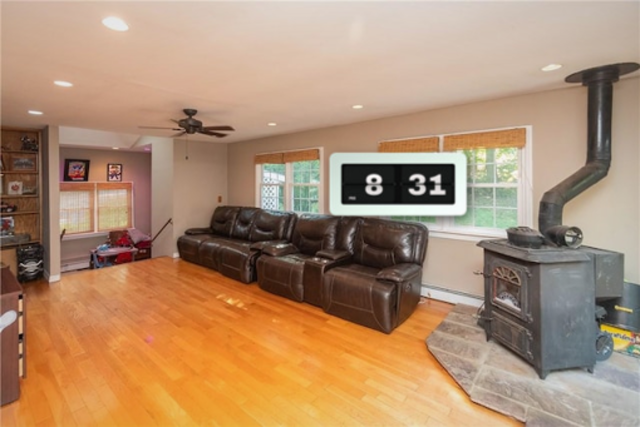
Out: **8:31**
